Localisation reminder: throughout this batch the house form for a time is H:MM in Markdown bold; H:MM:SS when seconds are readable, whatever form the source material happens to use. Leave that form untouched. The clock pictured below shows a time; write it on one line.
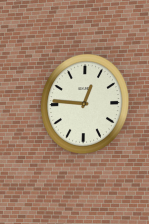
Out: **12:46**
